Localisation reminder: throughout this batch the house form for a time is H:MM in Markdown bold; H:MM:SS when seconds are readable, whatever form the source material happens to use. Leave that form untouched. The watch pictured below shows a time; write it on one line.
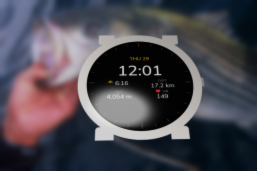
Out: **12:01**
